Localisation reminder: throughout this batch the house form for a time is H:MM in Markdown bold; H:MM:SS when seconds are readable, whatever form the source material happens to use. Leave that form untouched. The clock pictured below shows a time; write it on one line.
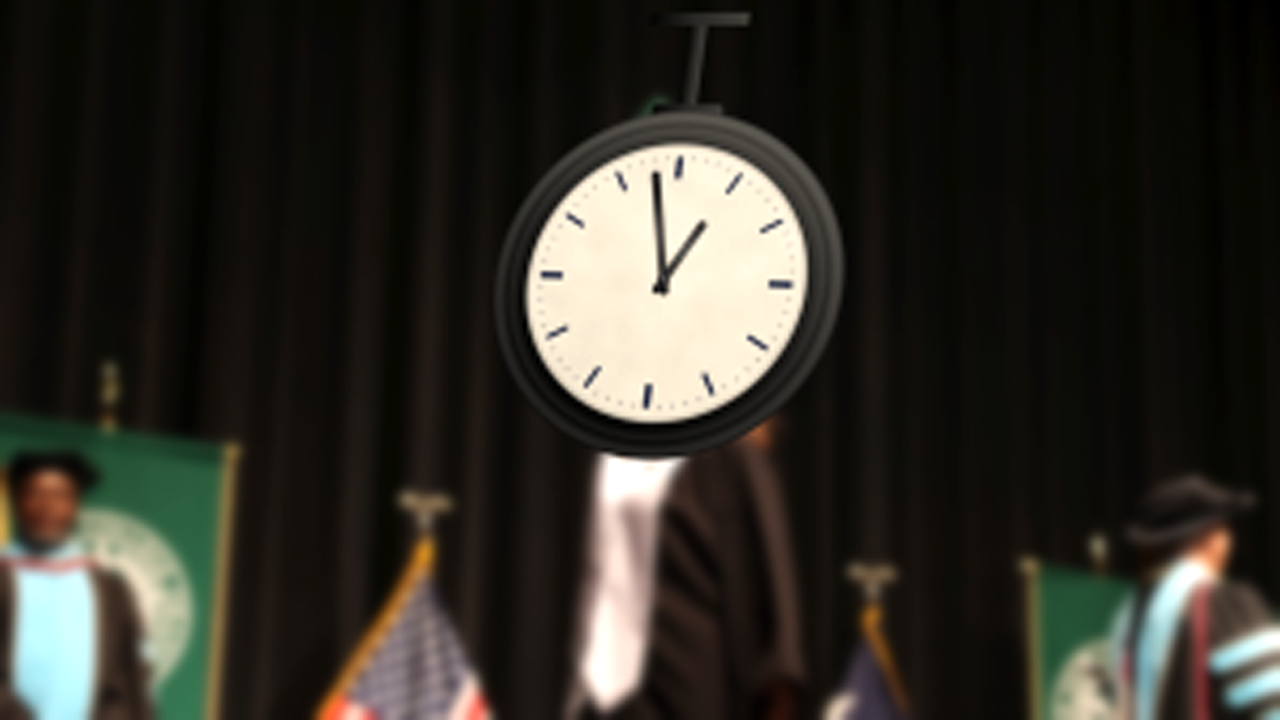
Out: **12:58**
